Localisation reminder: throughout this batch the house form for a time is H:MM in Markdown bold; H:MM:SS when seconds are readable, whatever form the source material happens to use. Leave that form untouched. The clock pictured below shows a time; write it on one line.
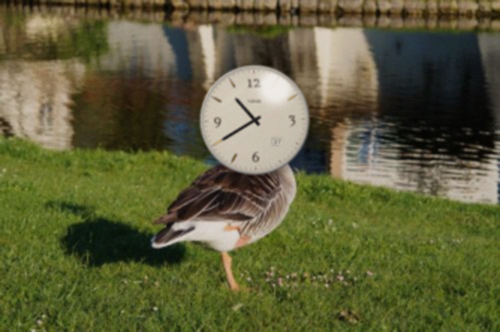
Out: **10:40**
